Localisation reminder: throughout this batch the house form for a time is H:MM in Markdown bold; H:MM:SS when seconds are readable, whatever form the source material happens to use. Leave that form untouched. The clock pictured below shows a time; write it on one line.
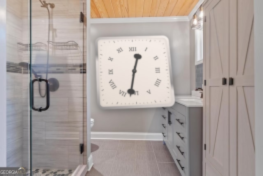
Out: **12:32**
